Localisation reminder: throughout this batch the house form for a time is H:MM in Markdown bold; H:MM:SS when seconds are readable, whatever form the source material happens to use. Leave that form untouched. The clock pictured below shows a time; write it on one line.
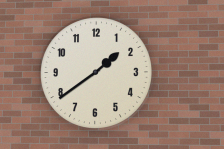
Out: **1:39**
